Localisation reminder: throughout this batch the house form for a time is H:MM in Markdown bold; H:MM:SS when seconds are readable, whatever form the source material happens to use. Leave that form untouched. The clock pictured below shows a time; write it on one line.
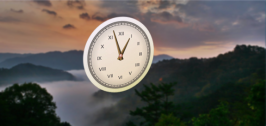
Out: **12:57**
